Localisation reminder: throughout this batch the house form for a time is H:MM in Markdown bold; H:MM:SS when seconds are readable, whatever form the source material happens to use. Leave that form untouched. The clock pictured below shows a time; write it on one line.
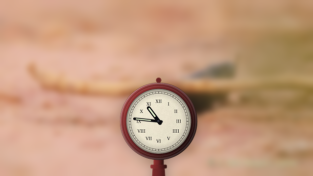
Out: **10:46**
